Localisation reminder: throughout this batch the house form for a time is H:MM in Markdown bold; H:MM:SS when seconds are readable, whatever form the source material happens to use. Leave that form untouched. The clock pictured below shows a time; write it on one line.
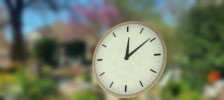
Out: **12:09**
